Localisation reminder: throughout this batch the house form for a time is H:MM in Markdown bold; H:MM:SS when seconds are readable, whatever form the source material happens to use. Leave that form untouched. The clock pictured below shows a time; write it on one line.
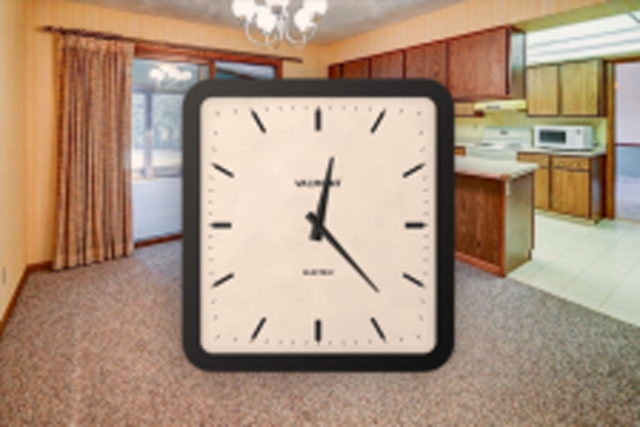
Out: **12:23**
